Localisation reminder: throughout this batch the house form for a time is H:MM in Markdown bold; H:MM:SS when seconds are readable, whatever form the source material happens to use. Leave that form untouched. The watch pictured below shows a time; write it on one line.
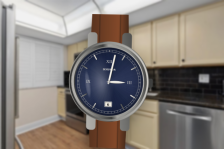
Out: **3:02**
